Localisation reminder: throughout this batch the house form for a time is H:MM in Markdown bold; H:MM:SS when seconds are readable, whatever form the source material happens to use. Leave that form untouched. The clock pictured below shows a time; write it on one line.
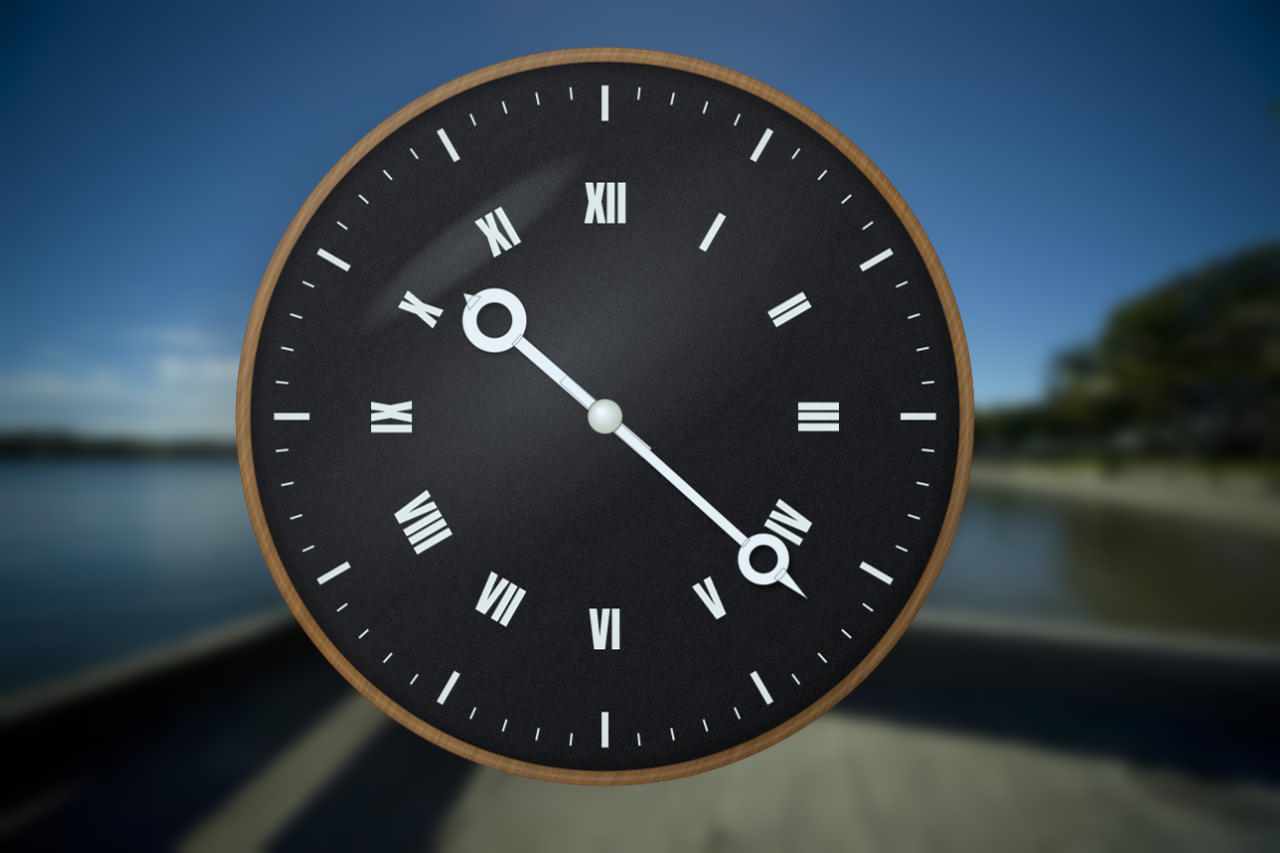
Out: **10:22**
